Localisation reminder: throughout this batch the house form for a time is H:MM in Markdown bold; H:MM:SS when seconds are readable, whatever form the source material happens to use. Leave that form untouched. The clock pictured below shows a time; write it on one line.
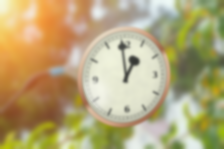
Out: **12:59**
